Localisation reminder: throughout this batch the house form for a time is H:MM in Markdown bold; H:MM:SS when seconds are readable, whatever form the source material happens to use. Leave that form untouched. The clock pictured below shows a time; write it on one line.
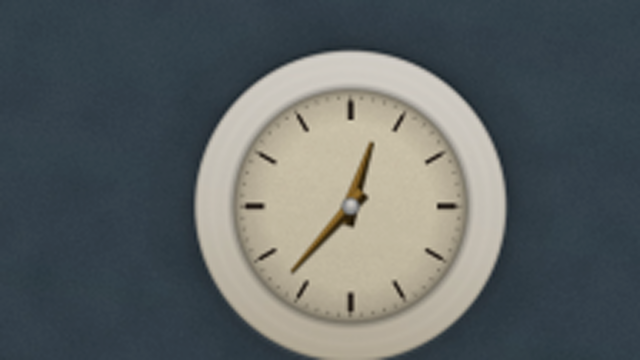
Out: **12:37**
